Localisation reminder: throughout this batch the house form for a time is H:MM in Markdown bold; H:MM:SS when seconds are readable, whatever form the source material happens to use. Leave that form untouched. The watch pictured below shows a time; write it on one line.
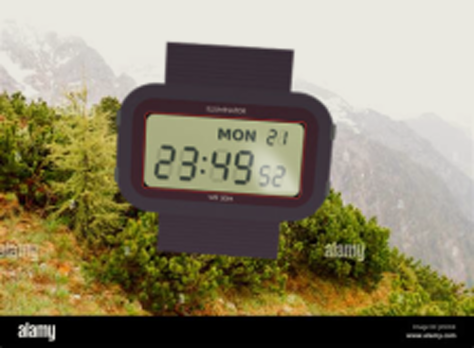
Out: **23:49:52**
